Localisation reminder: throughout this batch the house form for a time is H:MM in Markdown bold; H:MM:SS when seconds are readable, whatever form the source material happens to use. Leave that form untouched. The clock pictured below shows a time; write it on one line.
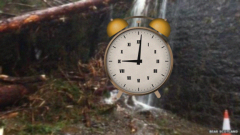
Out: **9:01**
